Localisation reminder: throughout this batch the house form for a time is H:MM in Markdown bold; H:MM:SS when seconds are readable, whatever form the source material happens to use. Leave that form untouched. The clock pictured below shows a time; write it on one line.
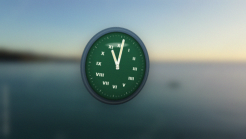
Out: **11:01**
